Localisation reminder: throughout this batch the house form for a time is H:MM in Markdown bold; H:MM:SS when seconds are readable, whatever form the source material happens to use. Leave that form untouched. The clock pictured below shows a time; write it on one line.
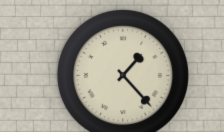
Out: **1:23**
